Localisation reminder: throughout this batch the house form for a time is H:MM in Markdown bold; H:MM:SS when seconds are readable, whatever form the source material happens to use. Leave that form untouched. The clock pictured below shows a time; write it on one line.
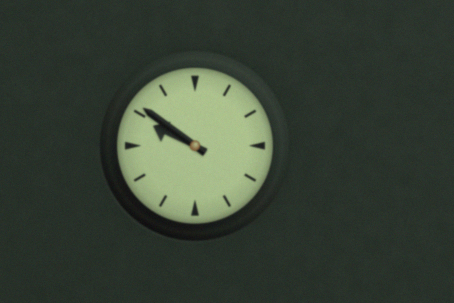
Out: **9:51**
